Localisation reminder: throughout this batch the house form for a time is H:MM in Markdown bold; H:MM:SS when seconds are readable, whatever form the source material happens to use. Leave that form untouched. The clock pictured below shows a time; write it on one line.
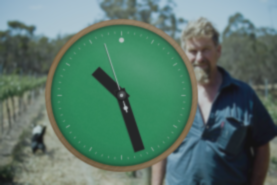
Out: **10:26:57**
